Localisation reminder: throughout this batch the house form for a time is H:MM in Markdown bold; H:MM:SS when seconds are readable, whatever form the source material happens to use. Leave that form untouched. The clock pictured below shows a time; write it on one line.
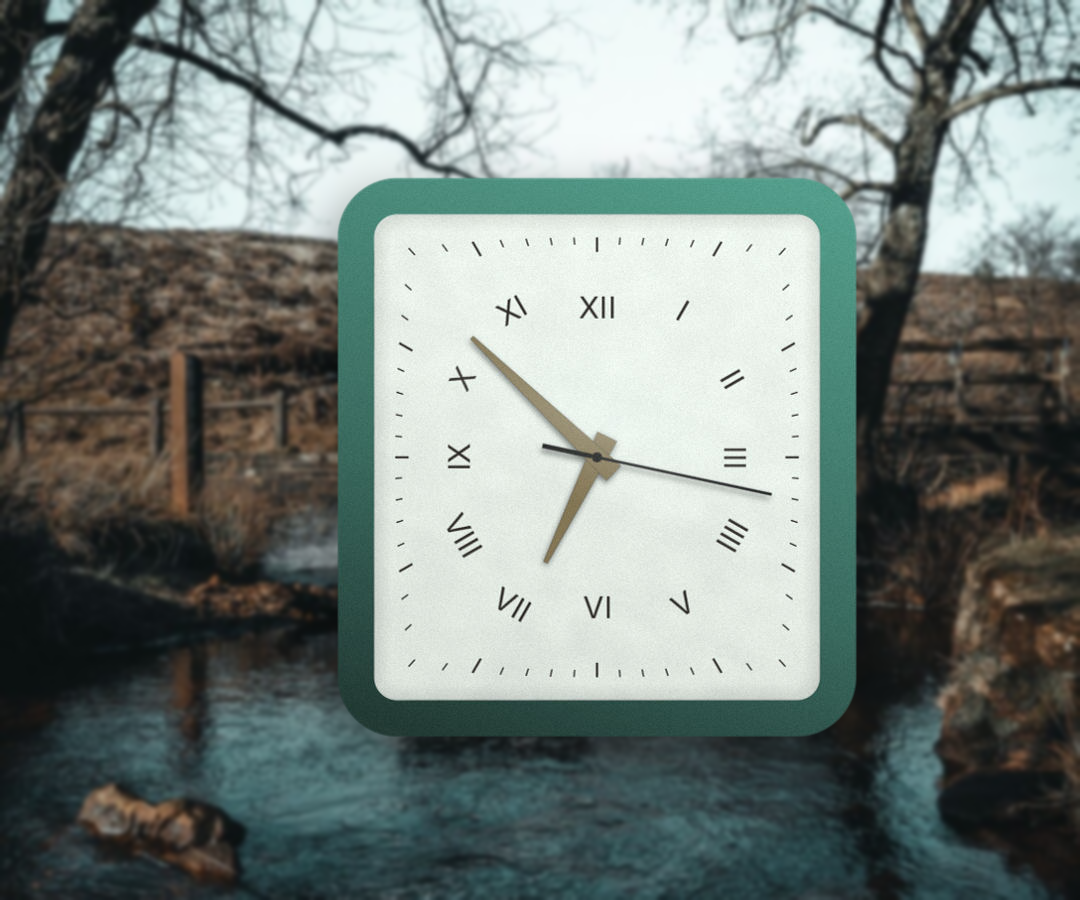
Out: **6:52:17**
